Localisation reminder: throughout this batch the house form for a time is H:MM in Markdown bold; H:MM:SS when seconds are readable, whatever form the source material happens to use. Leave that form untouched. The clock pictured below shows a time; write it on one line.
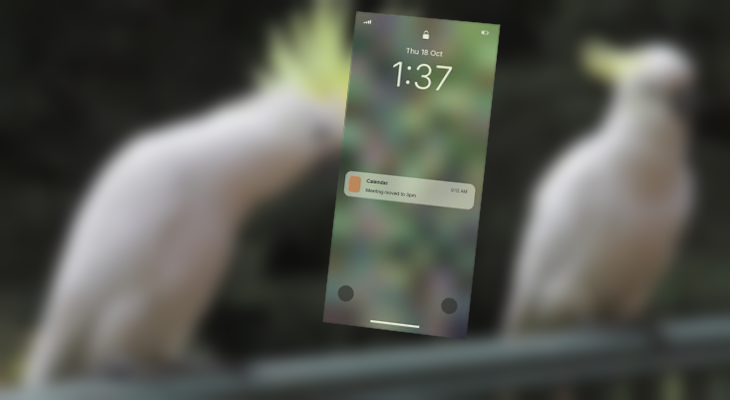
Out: **1:37**
